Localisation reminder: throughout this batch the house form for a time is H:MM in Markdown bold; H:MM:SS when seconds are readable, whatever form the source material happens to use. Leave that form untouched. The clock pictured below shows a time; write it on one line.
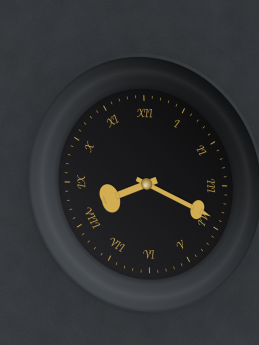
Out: **8:19**
